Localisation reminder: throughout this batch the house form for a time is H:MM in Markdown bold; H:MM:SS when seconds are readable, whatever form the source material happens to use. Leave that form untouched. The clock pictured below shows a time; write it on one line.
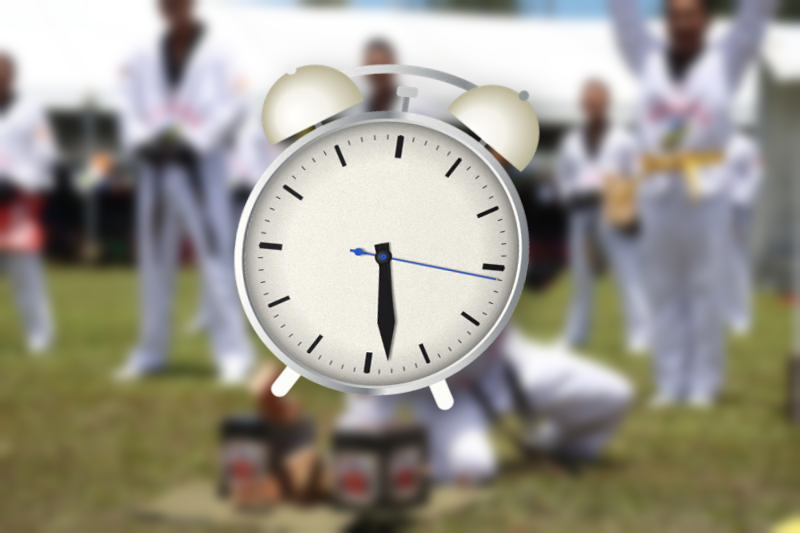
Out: **5:28:16**
